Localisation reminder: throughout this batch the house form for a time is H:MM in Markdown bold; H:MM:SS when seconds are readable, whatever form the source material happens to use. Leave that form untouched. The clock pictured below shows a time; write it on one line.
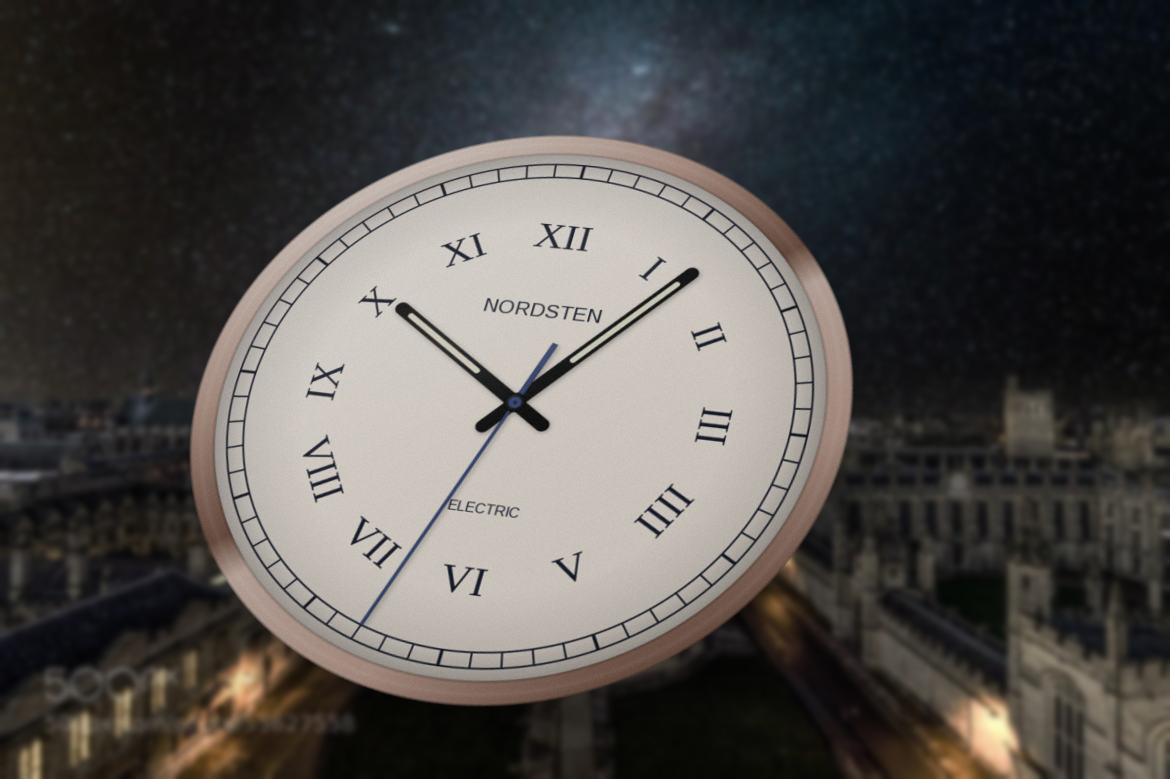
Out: **10:06:33**
